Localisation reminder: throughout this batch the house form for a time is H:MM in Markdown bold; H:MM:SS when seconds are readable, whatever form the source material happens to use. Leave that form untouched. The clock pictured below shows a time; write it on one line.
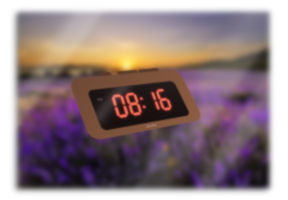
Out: **8:16**
